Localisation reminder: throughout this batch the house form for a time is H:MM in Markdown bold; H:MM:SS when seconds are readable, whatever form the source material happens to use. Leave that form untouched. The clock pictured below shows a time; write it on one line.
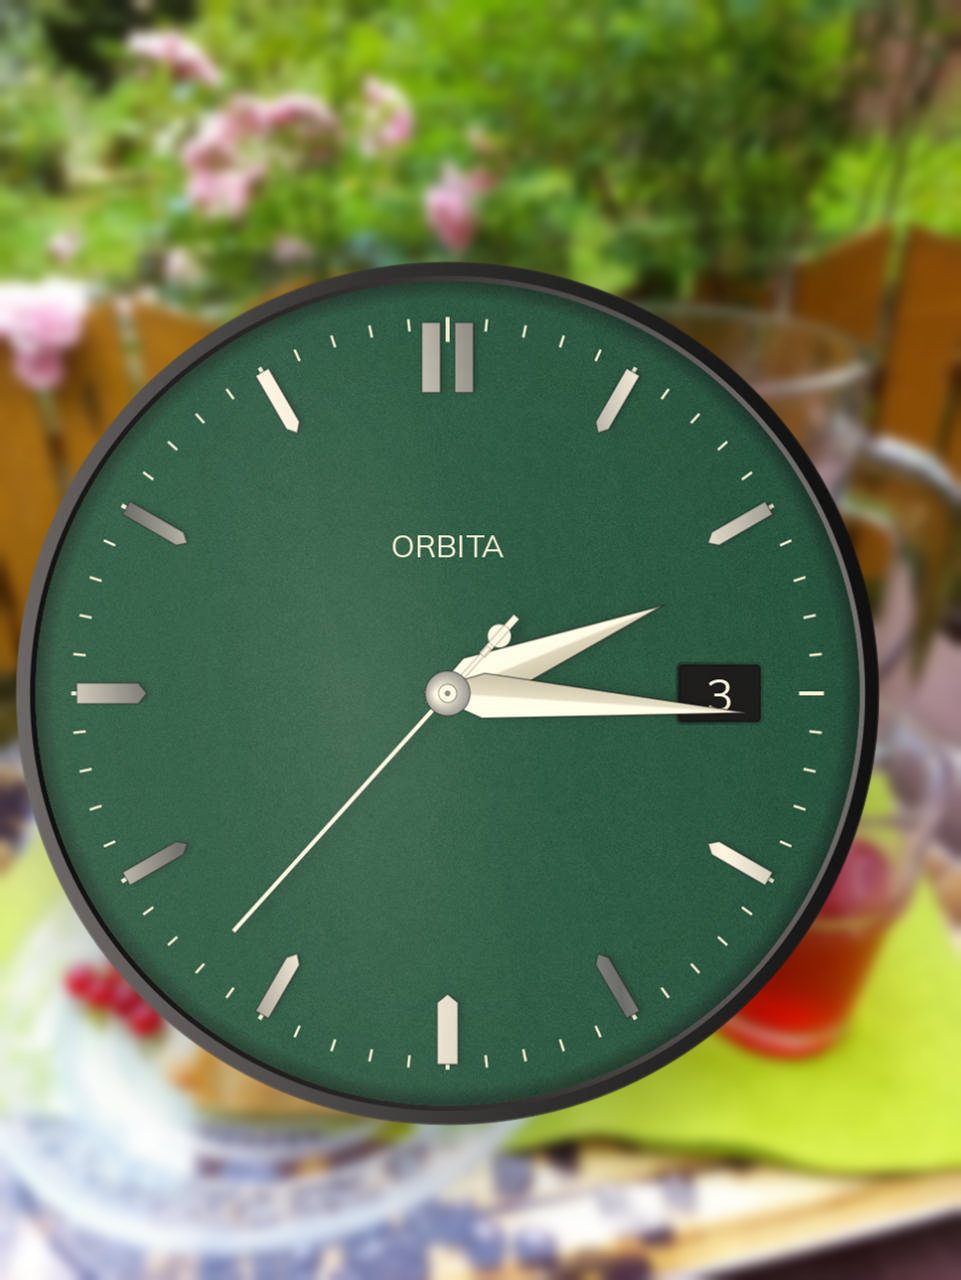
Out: **2:15:37**
